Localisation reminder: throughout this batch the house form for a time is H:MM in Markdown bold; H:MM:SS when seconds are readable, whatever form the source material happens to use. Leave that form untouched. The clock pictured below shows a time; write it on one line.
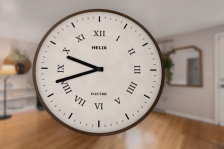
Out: **9:42**
